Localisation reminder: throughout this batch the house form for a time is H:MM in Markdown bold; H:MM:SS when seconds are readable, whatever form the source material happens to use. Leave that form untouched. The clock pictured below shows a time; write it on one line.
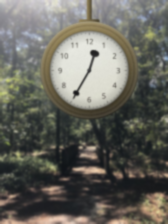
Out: **12:35**
